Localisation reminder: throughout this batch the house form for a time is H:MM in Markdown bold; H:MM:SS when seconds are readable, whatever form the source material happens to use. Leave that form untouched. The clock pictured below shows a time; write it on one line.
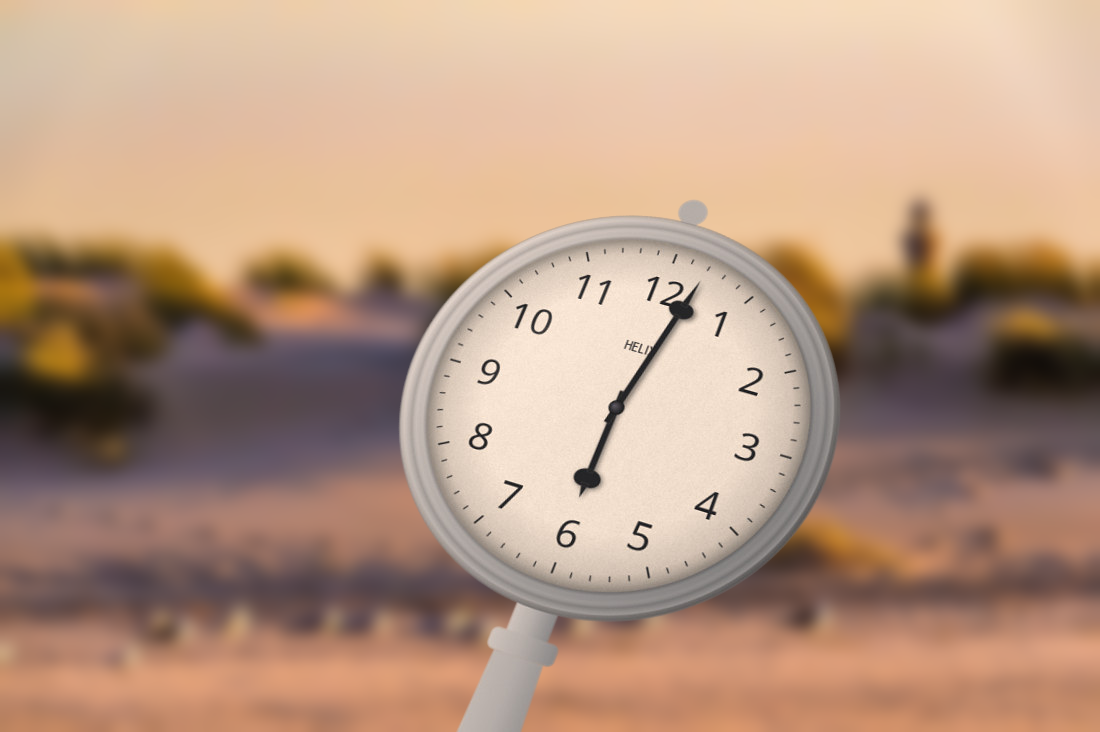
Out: **6:02**
